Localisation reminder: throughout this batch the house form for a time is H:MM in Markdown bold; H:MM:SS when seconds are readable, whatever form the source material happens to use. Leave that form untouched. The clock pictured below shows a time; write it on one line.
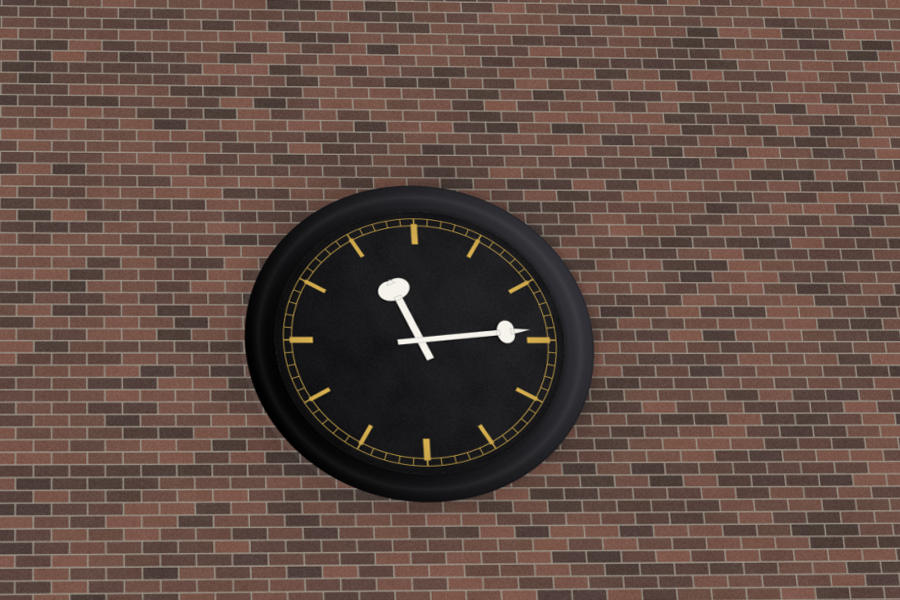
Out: **11:14**
